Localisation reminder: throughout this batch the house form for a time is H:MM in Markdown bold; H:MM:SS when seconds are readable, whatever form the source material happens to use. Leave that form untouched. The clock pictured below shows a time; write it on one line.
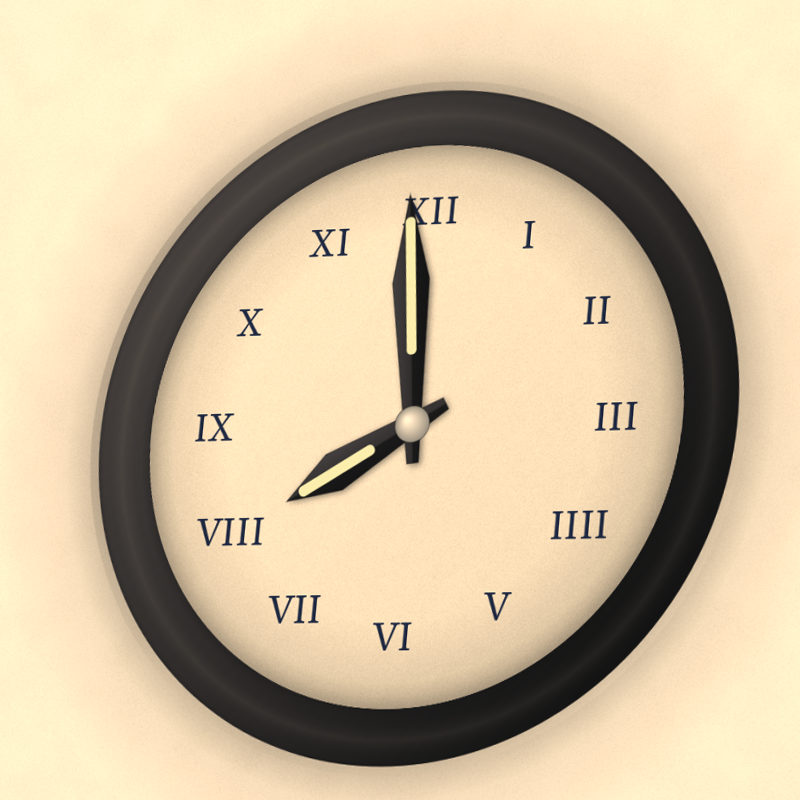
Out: **7:59**
